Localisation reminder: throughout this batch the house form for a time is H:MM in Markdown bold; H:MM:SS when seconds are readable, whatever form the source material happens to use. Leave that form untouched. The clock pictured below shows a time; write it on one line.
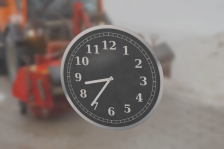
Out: **8:36**
